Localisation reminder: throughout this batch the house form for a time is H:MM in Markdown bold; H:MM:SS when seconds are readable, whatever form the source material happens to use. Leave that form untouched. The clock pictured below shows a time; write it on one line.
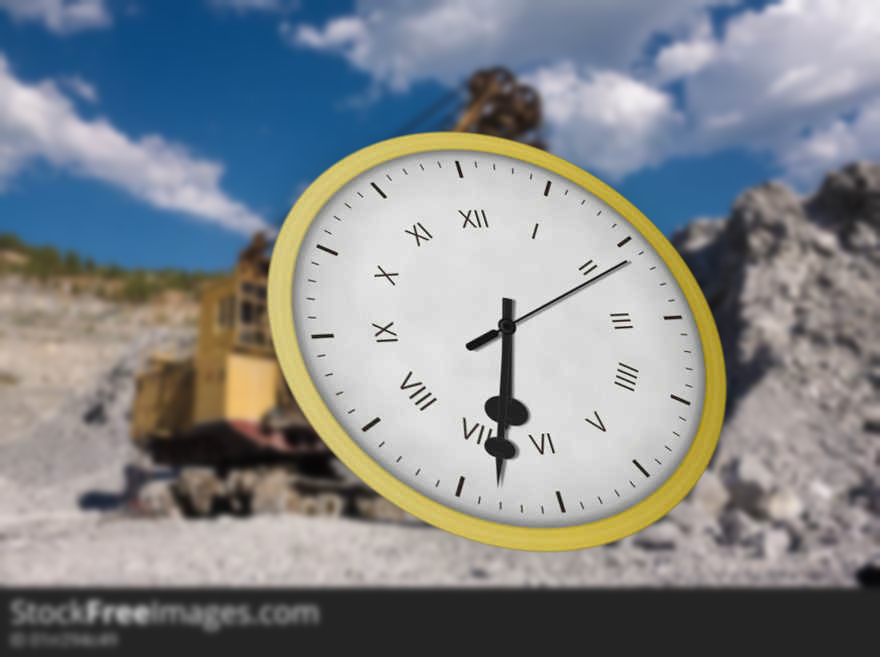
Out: **6:33:11**
